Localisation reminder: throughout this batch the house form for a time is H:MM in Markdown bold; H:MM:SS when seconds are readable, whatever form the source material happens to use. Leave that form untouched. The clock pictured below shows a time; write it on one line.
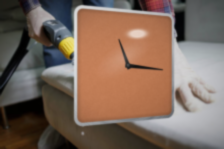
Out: **11:16**
